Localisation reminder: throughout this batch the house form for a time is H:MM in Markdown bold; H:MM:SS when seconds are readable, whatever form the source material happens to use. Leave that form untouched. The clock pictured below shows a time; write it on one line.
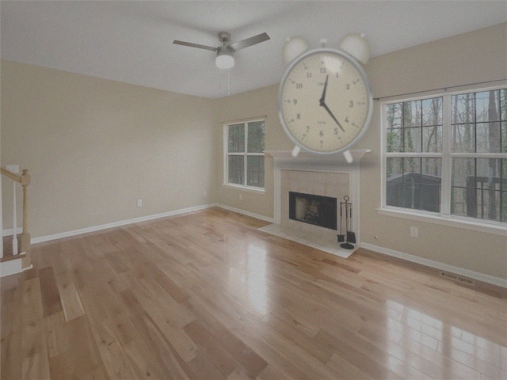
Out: **12:23**
